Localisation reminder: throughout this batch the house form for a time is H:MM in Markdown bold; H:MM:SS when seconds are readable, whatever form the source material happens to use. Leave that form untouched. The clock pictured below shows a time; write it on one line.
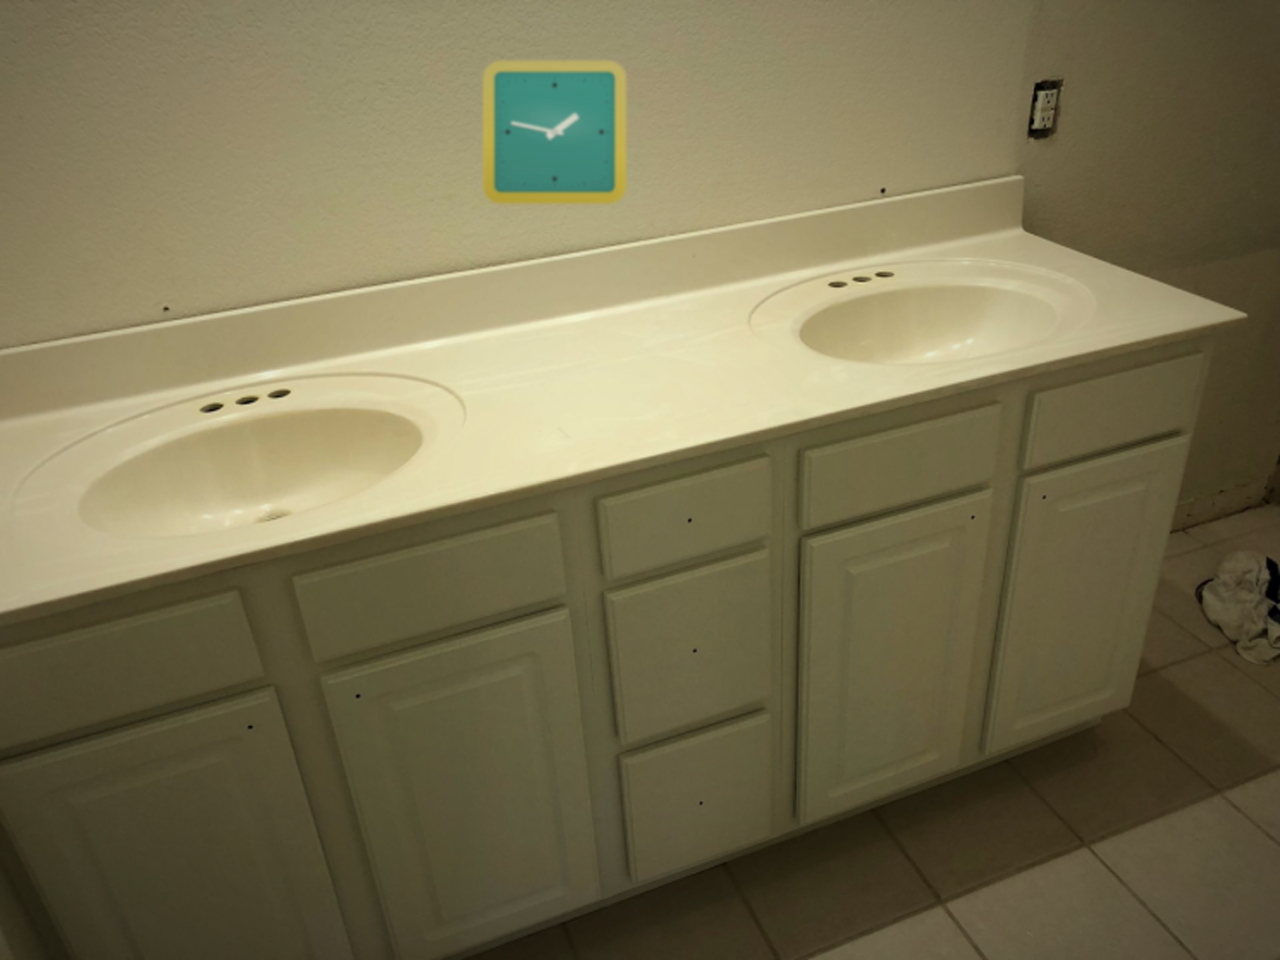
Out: **1:47**
